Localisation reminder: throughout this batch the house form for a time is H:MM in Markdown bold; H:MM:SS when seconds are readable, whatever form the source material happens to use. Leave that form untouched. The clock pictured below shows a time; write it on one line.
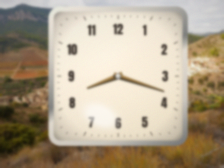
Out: **8:18**
